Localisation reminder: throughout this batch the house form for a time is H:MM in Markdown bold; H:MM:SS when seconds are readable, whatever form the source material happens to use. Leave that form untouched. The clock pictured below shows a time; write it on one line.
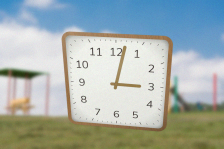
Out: **3:02**
